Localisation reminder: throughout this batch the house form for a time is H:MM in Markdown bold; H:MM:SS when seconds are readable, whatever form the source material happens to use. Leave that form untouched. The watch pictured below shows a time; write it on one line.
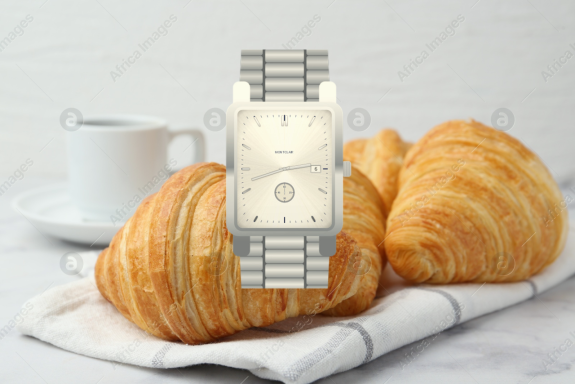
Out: **2:42**
